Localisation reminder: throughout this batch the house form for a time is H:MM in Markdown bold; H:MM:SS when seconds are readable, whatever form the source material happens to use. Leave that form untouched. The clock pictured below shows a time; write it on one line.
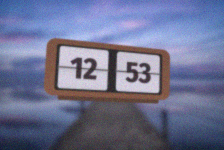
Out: **12:53**
